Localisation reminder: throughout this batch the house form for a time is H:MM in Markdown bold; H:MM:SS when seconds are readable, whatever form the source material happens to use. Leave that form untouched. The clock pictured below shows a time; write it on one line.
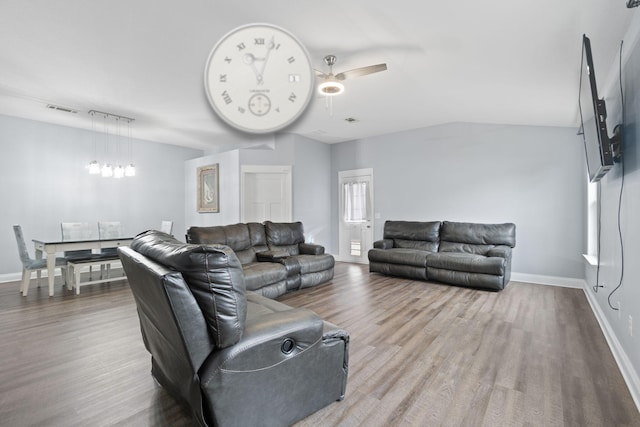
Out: **11:03**
